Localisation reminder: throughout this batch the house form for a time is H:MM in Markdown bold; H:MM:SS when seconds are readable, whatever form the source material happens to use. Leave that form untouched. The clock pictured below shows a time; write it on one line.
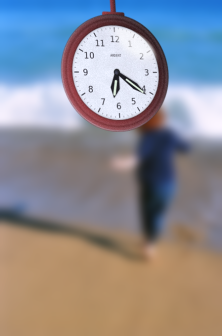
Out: **6:21**
